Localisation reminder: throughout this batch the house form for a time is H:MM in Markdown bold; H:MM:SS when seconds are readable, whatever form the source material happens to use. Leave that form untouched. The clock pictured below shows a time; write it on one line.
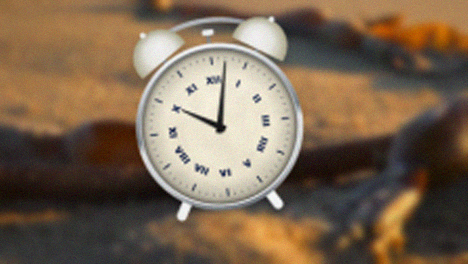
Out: **10:02**
